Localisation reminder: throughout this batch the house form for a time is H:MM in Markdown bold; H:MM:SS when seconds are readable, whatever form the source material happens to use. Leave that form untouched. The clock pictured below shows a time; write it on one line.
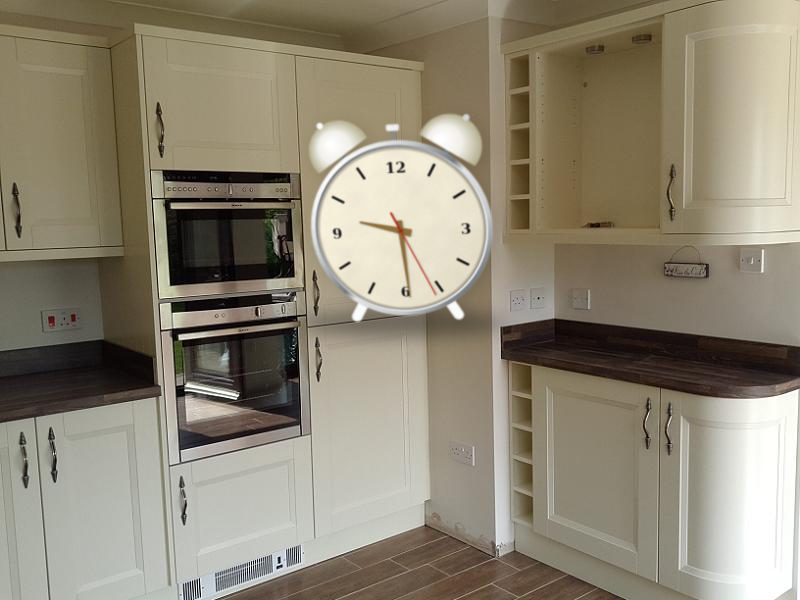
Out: **9:29:26**
